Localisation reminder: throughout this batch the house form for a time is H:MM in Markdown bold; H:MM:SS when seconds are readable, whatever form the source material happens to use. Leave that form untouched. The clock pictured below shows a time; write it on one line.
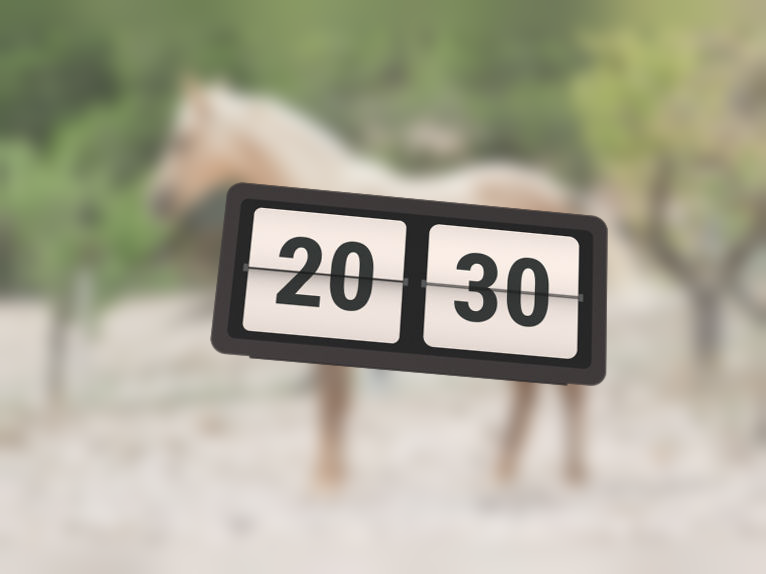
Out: **20:30**
